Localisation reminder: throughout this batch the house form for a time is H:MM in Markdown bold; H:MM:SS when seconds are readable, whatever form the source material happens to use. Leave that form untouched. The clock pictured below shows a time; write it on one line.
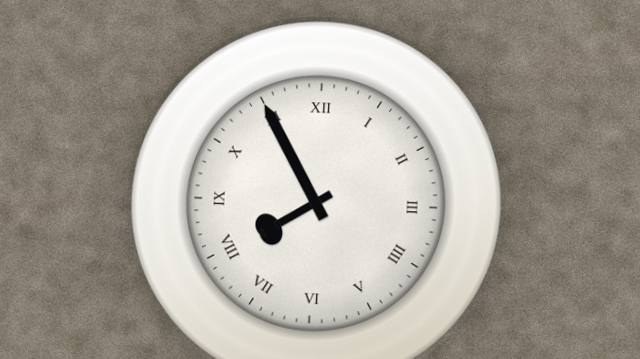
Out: **7:55**
